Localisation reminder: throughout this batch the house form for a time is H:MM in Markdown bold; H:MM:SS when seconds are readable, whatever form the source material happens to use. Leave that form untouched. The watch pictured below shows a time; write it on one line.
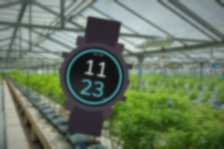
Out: **11:23**
